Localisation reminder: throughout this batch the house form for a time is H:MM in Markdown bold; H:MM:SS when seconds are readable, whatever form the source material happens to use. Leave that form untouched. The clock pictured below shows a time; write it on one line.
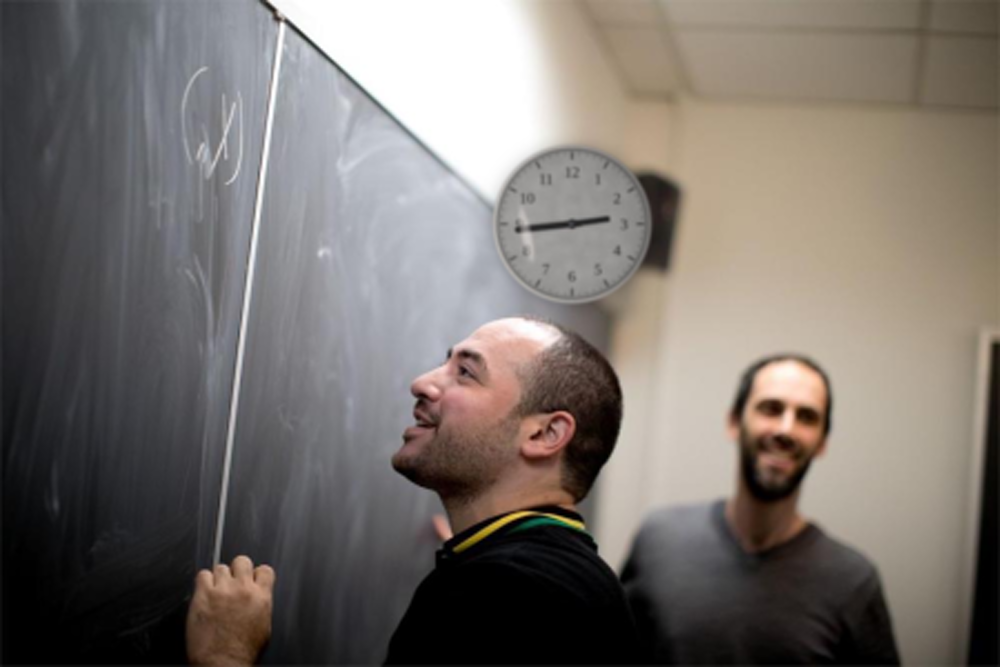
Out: **2:44**
